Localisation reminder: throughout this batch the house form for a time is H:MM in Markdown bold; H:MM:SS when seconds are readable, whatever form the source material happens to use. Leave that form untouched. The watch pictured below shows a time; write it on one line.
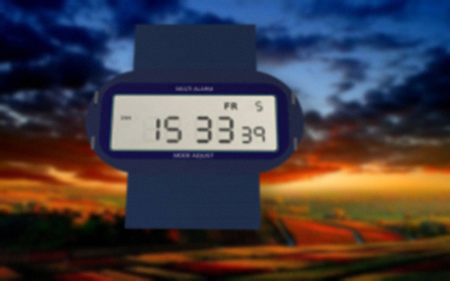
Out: **15:33:39**
